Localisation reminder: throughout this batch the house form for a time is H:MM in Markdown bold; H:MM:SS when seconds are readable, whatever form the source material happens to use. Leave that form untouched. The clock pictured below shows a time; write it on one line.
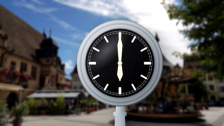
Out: **6:00**
